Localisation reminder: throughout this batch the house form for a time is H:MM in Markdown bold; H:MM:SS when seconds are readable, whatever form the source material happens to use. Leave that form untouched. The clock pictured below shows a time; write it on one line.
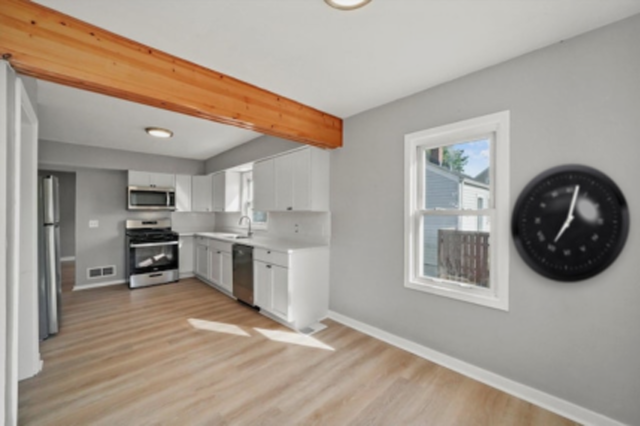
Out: **7:02**
